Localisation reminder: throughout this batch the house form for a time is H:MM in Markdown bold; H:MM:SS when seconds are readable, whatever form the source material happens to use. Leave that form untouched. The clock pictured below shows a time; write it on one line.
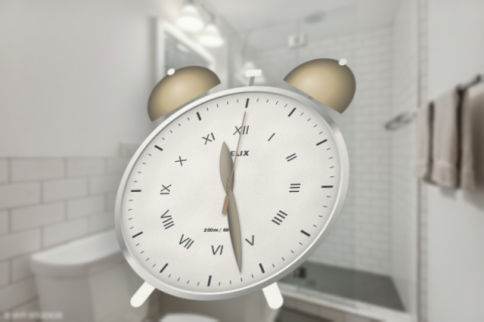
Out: **11:27:00**
